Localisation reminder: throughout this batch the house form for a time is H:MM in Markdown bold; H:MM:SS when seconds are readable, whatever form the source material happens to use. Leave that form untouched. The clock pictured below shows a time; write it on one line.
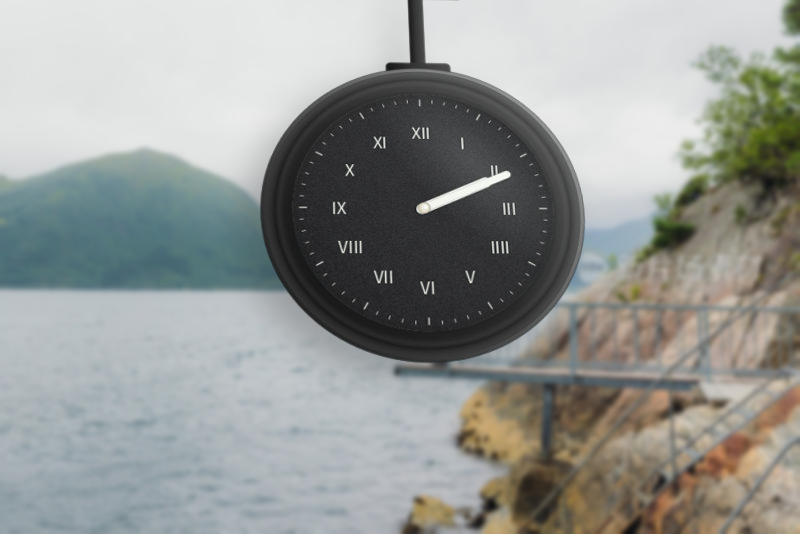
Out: **2:11**
